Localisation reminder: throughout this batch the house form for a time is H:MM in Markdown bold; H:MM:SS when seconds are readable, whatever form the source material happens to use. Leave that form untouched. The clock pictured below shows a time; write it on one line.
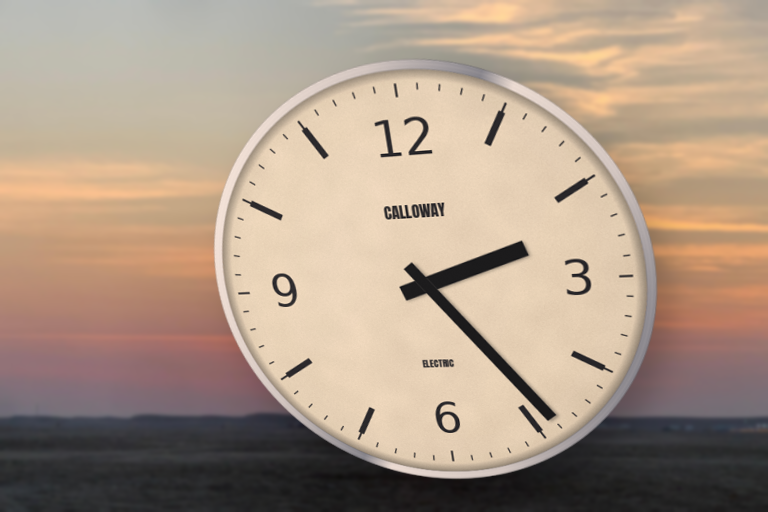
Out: **2:24**
